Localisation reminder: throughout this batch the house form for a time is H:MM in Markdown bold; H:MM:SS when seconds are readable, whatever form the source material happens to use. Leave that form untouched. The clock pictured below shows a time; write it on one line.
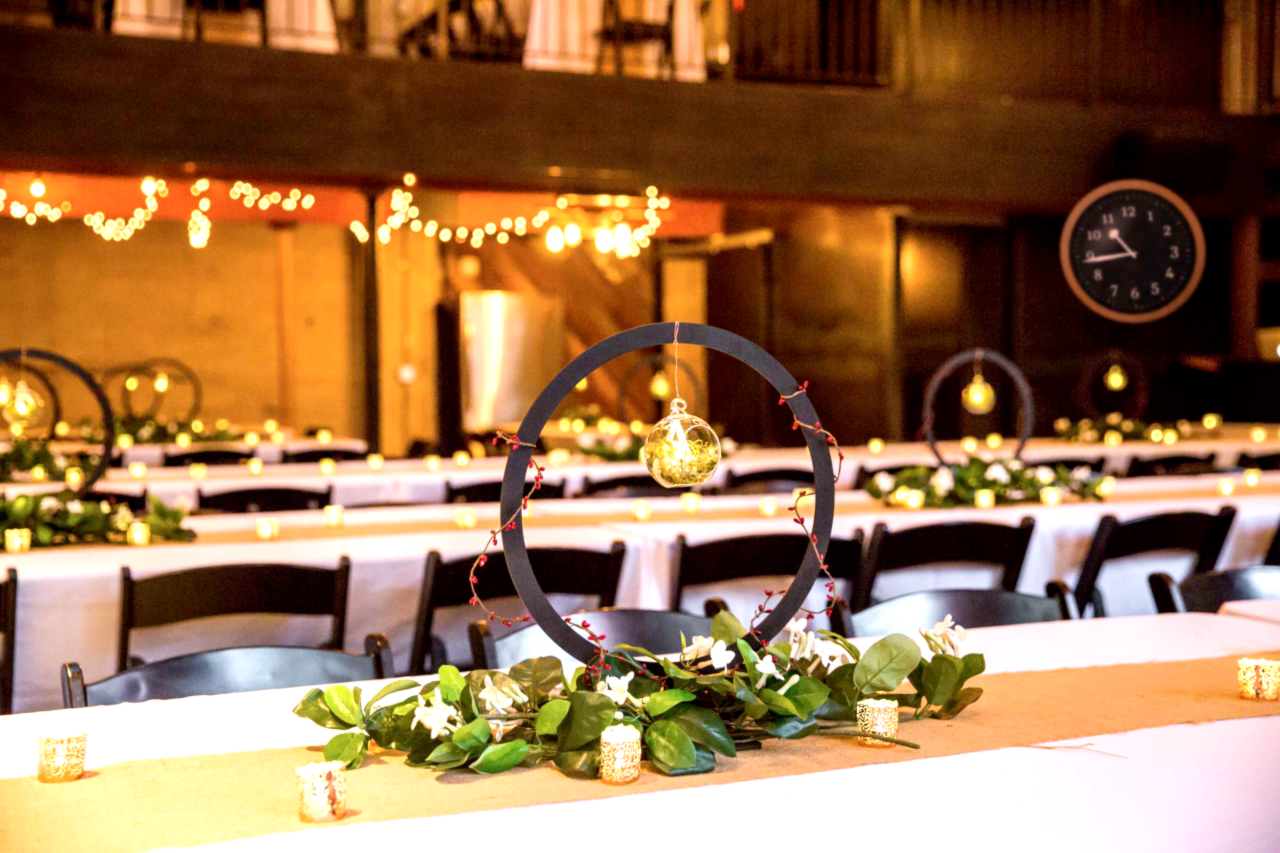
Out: **10:44**
